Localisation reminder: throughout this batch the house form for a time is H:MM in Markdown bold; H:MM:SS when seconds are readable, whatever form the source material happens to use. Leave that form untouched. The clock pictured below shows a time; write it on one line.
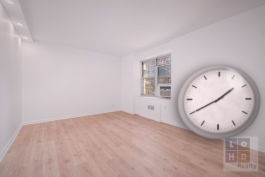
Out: **1:40**
